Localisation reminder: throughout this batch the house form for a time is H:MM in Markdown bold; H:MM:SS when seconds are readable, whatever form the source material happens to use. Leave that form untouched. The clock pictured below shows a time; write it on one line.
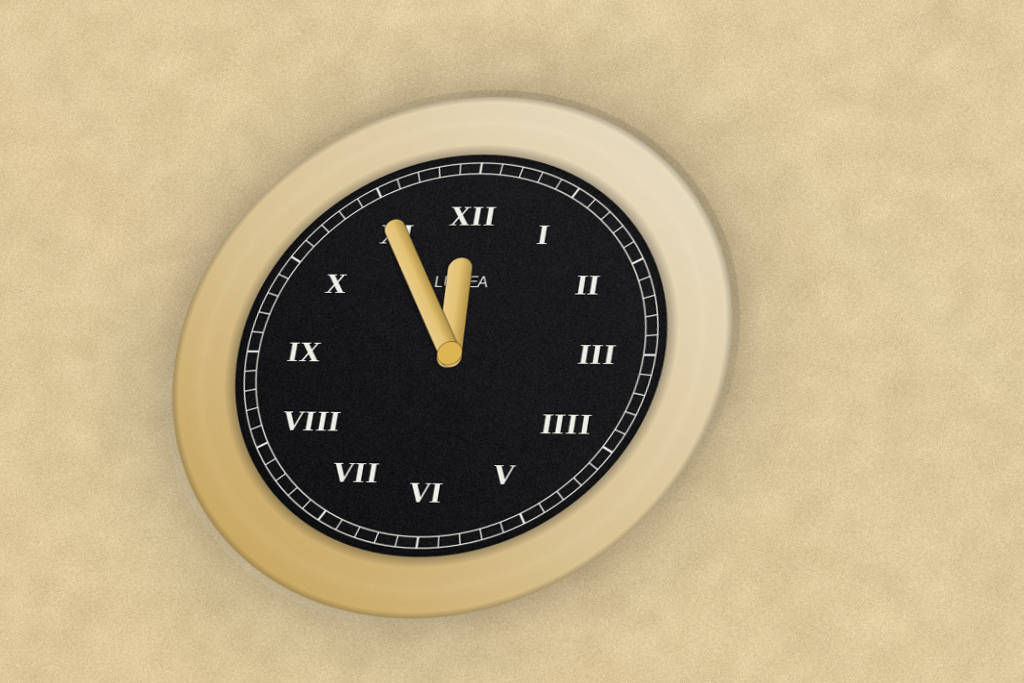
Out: **11:55**
